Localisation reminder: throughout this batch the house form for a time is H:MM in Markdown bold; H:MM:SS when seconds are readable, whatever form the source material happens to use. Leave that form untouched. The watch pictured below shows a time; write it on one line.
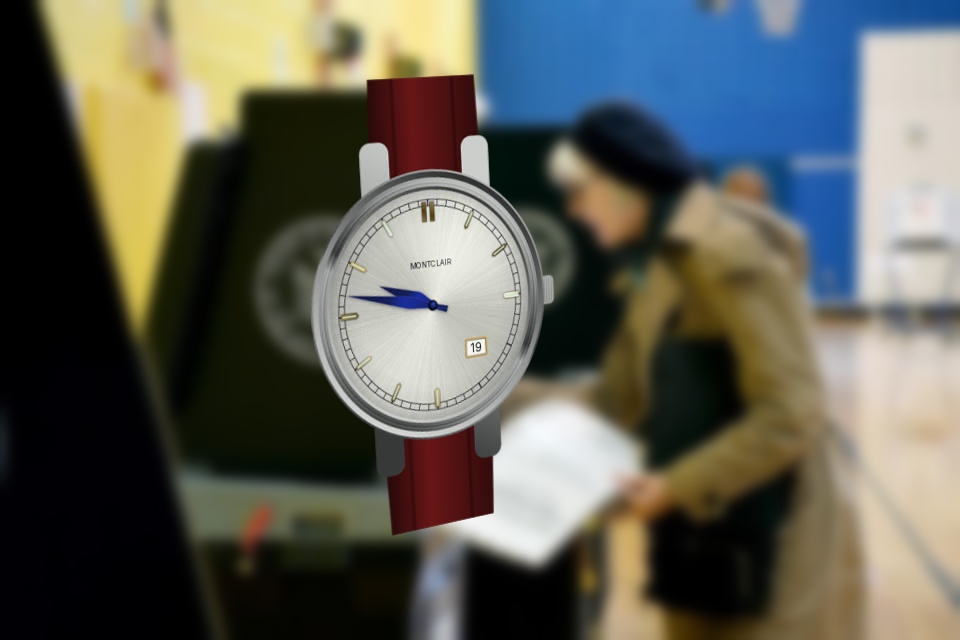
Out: **9:47**
